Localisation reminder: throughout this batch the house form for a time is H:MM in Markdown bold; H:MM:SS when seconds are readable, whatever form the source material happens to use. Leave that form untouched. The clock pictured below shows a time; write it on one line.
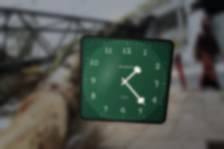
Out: **1:23**
